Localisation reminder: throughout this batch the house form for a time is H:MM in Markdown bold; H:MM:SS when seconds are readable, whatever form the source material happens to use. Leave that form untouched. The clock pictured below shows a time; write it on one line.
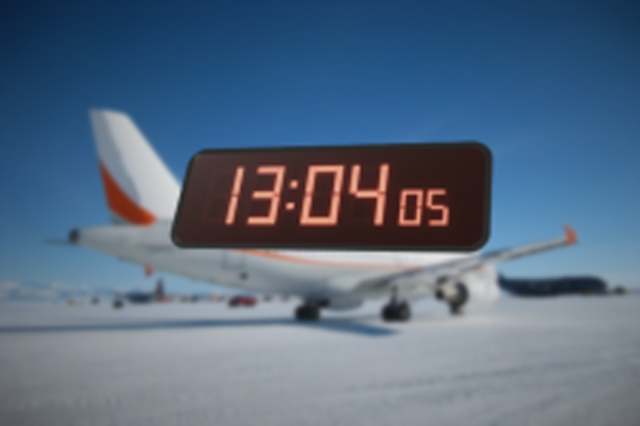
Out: **13:04:05**
